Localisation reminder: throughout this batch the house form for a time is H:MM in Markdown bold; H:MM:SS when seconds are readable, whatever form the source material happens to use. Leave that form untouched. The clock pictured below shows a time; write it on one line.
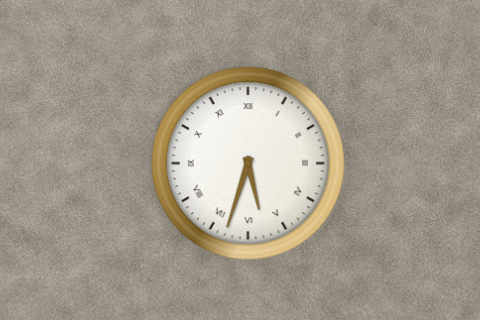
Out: **5:33**
